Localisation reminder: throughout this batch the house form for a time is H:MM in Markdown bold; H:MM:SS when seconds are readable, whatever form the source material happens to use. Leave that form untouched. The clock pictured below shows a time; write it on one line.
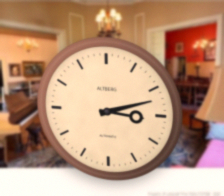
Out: **3:12**
